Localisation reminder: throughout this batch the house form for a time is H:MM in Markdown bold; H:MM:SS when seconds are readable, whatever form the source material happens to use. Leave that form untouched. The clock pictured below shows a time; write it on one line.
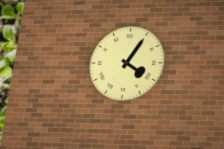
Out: **4:05**
